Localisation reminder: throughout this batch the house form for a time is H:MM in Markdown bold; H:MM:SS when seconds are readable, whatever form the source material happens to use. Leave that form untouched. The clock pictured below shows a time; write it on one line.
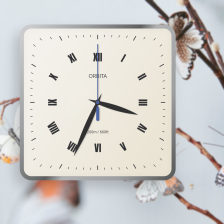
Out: **3:34:00**
